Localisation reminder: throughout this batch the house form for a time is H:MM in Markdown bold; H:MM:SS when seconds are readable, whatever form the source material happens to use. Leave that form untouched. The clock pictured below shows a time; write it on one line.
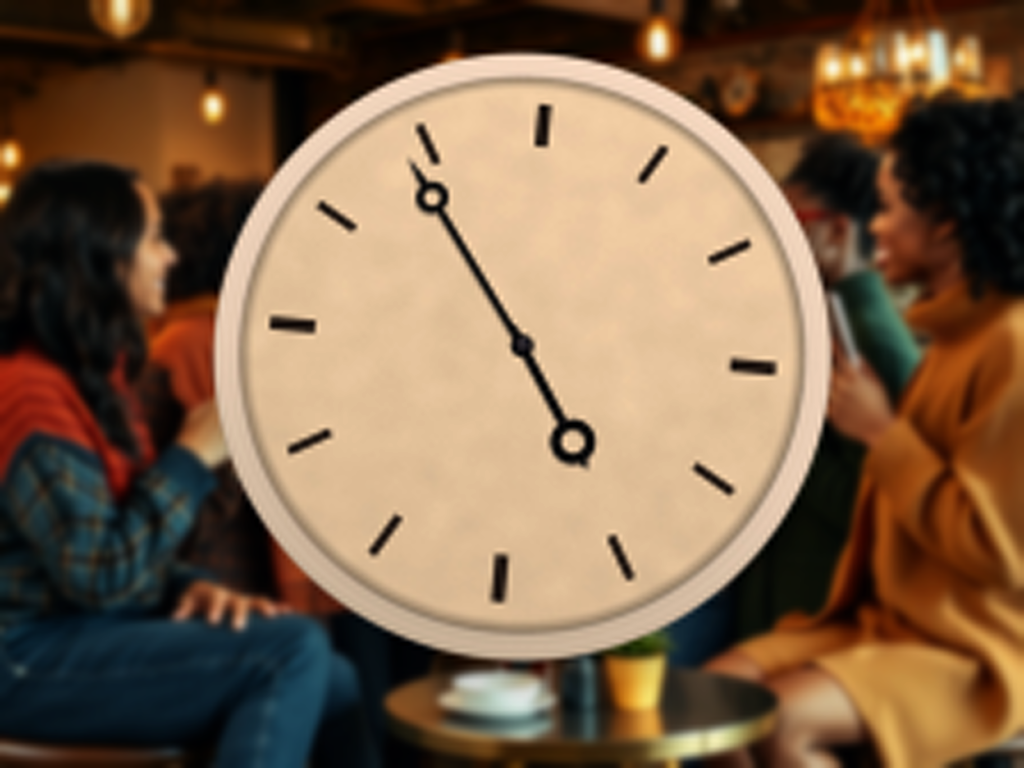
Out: **4:54**
